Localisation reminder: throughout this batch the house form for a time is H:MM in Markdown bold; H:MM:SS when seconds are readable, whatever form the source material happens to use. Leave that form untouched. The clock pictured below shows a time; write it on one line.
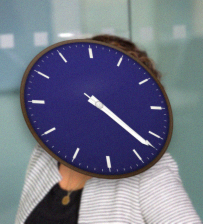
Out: **4:22:22**
